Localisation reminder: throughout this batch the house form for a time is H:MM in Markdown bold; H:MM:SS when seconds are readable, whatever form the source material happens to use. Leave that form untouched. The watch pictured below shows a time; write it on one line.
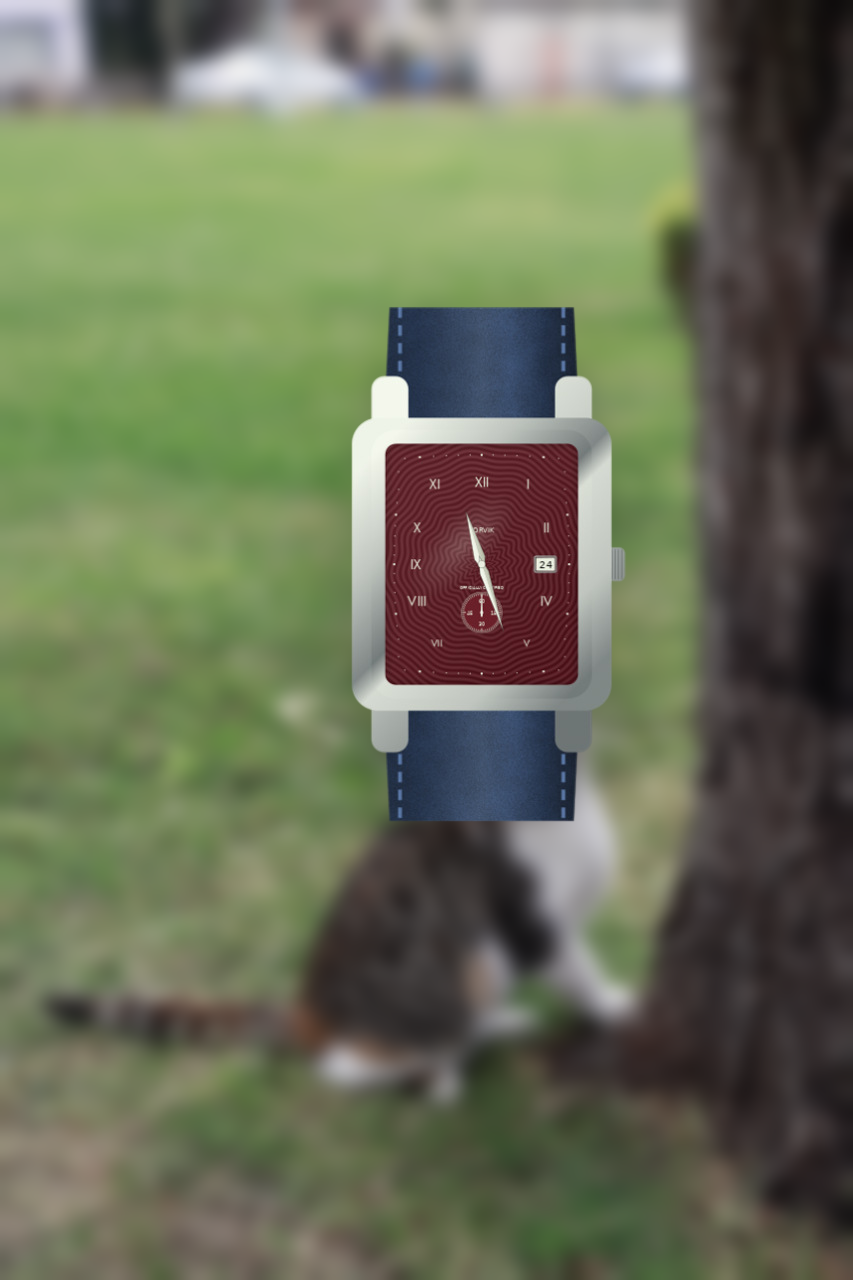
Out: **11:27**
